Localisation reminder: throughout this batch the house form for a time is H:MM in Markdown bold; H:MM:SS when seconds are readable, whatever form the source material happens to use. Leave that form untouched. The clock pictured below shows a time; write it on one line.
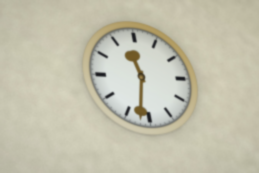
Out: **11:32**
